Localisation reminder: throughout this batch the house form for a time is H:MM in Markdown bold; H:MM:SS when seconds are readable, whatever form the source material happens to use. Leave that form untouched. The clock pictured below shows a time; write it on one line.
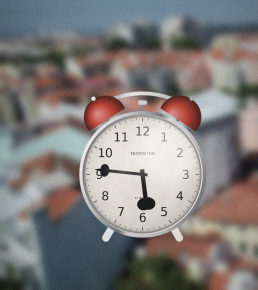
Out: **5:46**
